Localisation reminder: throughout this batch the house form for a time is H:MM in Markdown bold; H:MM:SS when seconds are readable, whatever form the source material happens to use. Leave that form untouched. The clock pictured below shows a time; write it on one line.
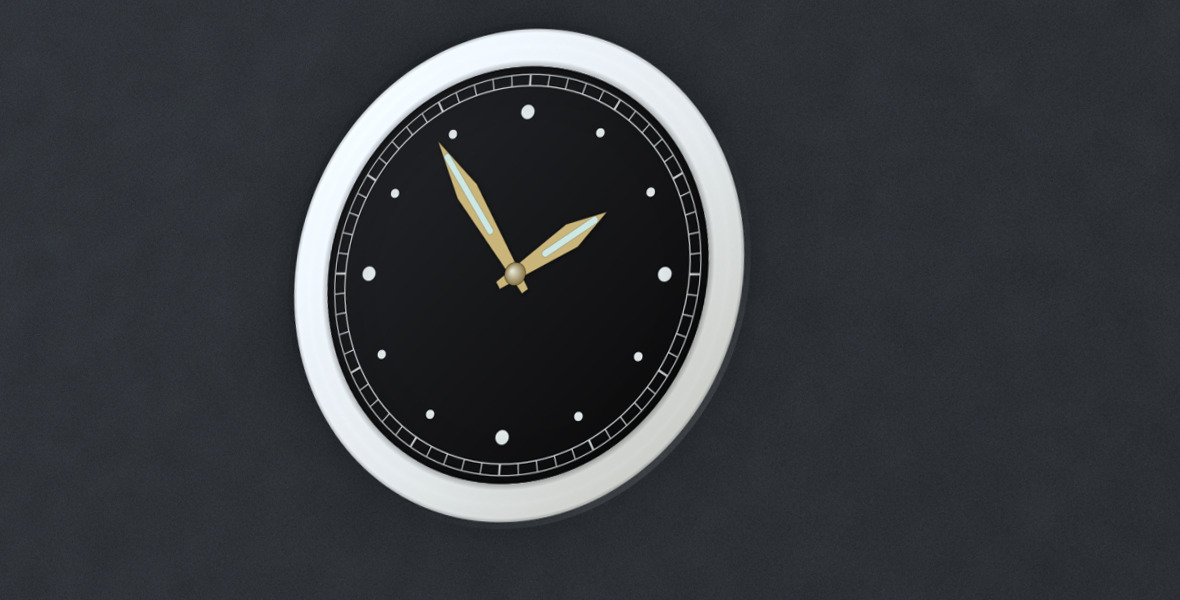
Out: **1:54**
